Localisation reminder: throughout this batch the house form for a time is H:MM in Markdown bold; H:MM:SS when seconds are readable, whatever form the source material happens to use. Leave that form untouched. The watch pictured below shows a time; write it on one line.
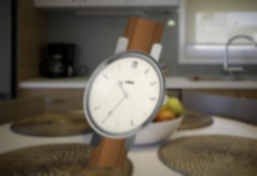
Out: **10:35**
